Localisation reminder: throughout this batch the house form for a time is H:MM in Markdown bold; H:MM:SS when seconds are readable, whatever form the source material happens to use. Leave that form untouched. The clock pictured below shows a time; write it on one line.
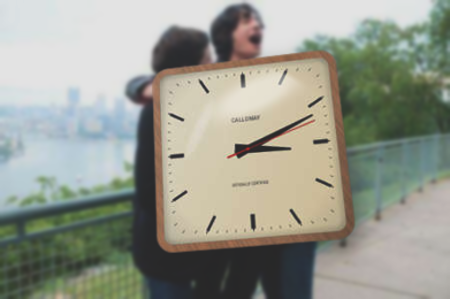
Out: **3:11:12**
